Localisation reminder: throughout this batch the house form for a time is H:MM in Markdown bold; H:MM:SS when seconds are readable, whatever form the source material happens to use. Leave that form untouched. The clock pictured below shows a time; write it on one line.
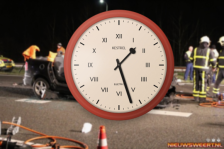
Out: **1:27**
